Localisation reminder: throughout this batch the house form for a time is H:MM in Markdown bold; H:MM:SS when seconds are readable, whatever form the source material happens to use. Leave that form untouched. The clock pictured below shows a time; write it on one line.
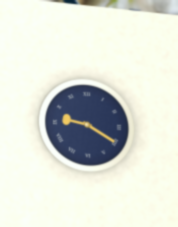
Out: **9:20**
